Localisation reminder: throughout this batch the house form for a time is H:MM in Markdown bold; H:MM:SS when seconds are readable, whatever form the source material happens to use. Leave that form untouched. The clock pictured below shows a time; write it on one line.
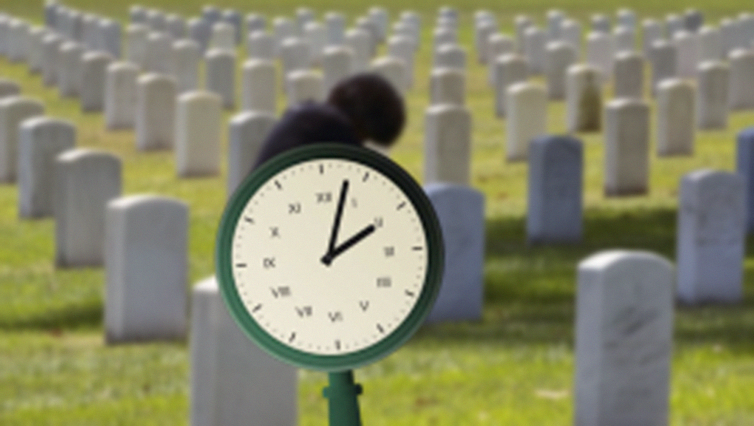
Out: **2:03**
